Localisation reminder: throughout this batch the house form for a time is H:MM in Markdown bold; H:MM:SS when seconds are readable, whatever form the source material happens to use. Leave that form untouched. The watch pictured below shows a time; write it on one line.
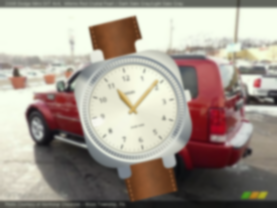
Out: **11:09**
